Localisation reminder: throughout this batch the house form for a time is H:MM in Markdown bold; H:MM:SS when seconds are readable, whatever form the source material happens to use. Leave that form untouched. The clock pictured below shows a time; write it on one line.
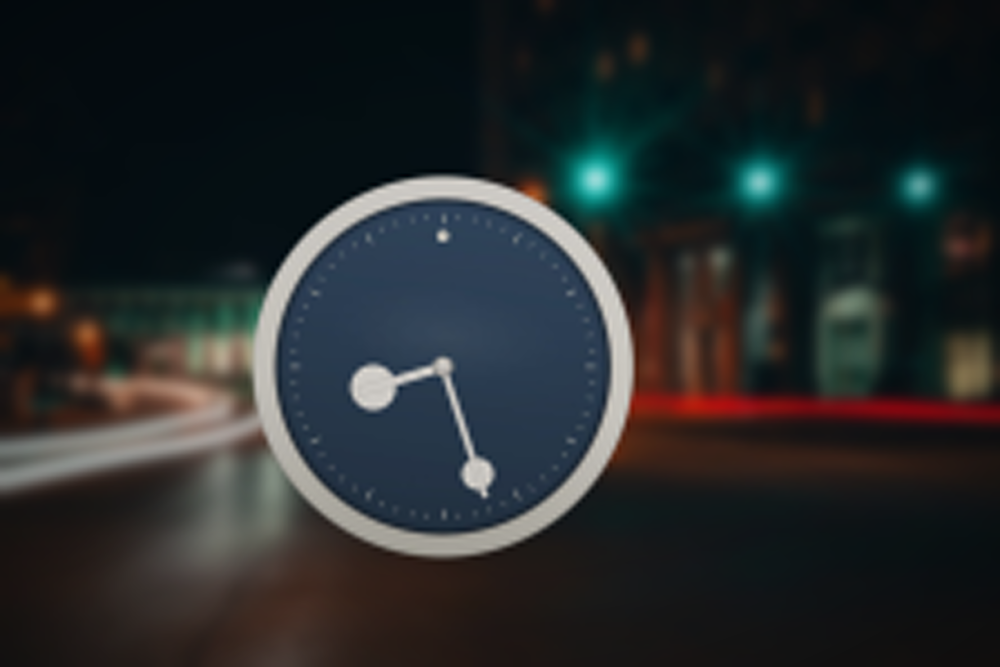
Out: **8:27**
